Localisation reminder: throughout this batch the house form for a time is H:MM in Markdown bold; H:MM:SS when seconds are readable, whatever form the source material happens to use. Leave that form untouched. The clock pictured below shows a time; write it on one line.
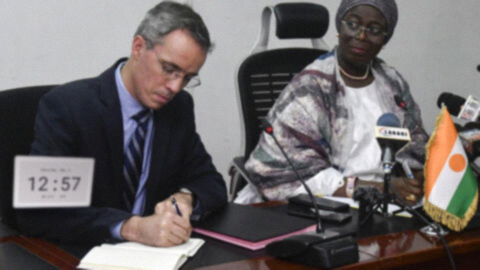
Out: **12:57**
